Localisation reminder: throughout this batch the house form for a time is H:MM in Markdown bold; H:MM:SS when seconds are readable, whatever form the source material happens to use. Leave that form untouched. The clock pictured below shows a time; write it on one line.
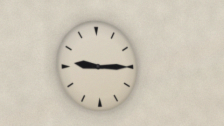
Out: **9:15**
